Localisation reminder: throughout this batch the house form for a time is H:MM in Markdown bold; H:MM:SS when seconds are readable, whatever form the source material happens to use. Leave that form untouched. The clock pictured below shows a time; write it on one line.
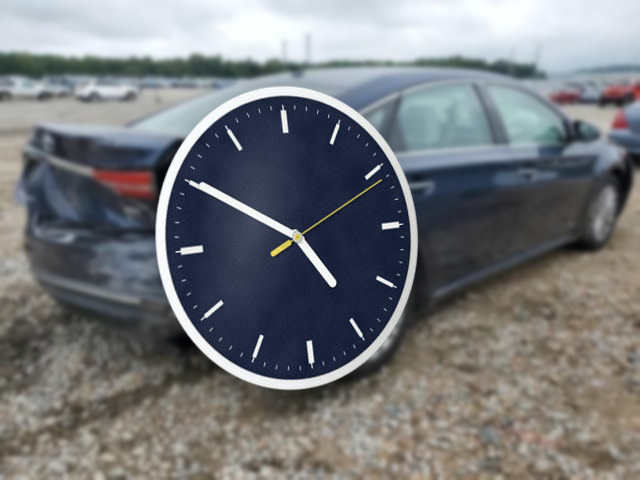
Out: **4:50:11**
